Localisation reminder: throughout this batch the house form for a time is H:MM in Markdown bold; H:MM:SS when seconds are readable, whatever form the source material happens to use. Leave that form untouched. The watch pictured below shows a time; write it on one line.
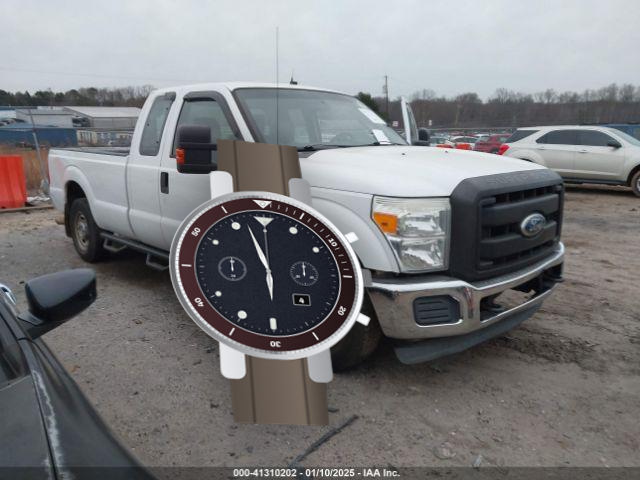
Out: **5:57**
